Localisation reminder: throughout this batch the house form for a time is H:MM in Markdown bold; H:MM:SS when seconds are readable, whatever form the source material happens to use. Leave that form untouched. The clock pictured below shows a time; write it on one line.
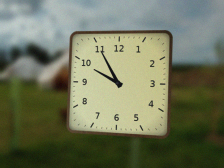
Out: **9:55**
